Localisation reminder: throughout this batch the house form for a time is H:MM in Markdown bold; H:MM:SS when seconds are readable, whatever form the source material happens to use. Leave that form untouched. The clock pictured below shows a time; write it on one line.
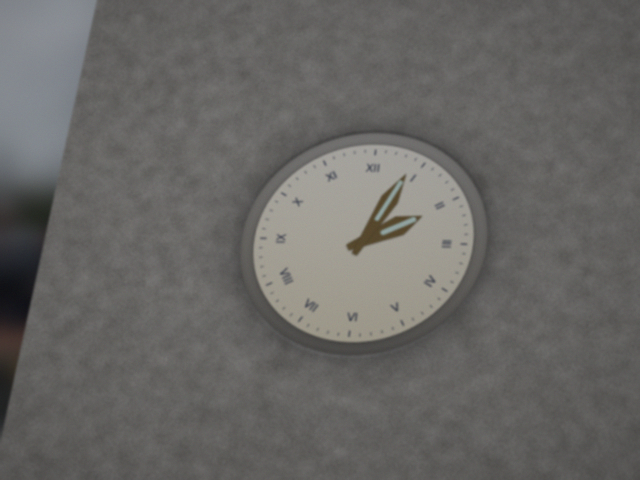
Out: **2:04**
